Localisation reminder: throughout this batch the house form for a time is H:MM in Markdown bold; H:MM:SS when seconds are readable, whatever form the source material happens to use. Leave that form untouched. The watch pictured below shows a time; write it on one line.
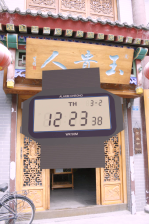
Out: **12:23:38**
